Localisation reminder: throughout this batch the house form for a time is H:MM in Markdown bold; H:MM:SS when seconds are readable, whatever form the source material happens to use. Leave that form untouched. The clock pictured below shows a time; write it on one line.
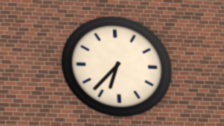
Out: **6:37**
